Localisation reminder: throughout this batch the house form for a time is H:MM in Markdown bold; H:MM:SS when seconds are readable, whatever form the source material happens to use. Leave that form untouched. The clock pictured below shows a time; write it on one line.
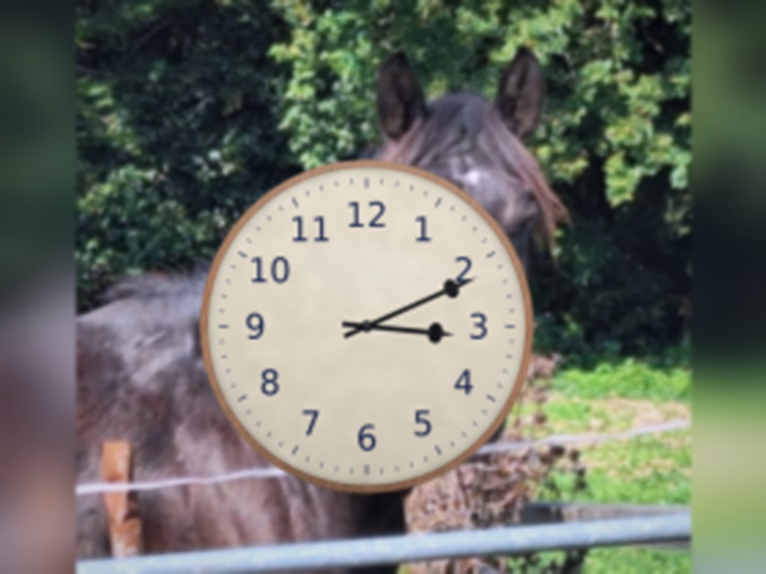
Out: **3:11**
